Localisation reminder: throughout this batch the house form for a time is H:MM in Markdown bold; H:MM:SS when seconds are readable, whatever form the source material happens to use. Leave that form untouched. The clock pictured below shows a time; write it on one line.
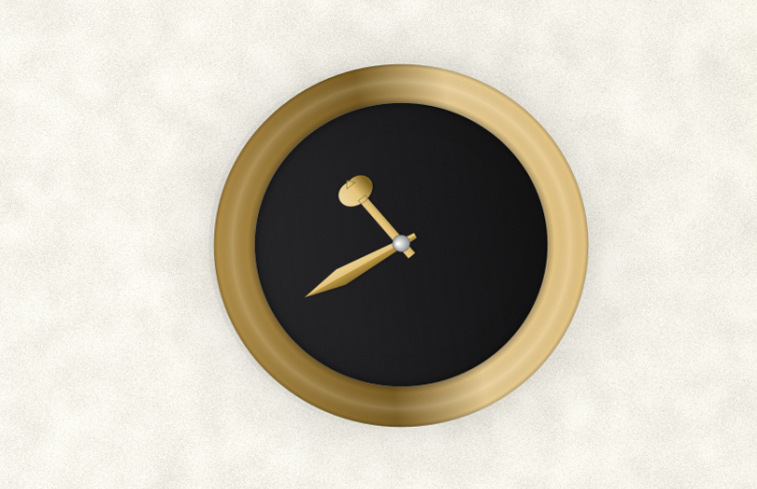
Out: **10:40**
